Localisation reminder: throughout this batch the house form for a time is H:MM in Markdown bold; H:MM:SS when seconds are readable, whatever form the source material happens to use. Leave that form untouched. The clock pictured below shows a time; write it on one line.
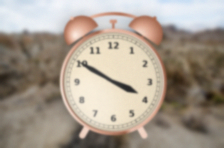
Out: **3:50**
